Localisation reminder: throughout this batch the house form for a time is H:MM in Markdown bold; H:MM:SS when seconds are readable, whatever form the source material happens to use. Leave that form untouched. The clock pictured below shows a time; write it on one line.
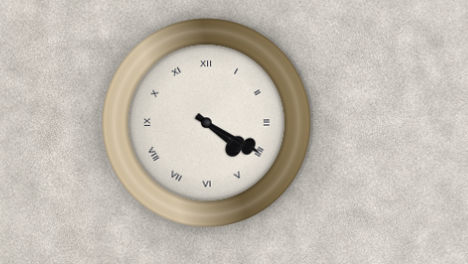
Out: **4:20**
